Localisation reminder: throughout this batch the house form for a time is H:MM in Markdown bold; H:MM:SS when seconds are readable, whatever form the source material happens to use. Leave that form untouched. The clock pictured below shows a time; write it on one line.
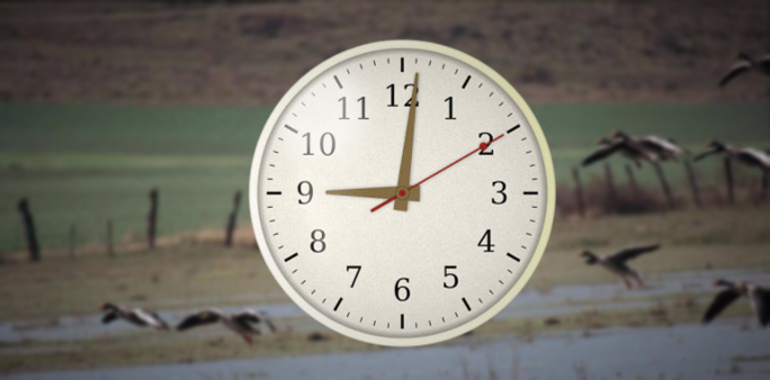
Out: **9:01:10**
